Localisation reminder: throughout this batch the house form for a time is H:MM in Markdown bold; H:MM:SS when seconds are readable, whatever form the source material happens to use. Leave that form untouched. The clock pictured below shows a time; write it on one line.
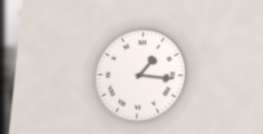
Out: **1:16**
